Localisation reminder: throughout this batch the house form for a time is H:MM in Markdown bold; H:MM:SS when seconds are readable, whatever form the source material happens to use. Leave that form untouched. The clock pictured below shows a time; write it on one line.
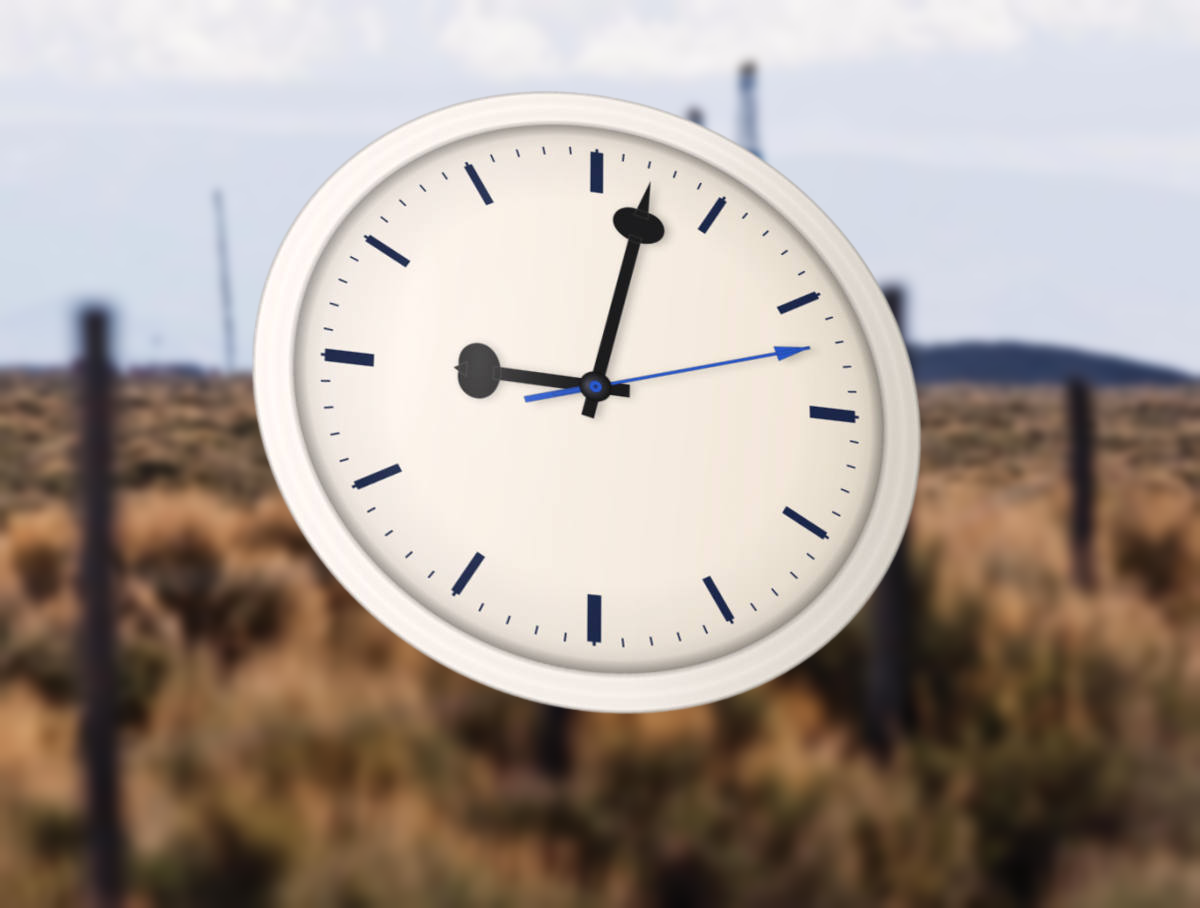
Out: **9:02:12**
